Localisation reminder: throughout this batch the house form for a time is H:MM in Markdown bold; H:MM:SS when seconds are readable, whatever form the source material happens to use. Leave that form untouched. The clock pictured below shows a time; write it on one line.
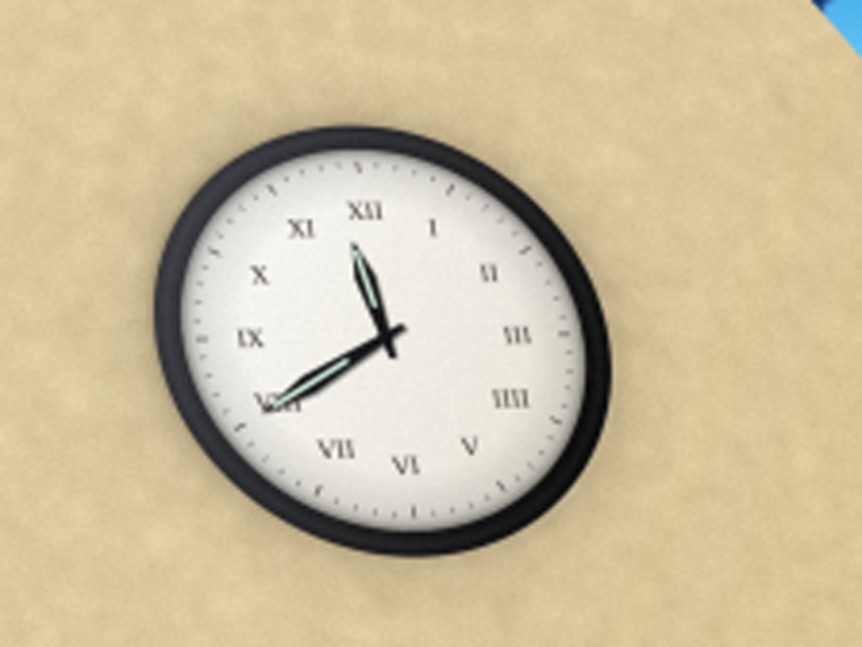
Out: **11:40**
